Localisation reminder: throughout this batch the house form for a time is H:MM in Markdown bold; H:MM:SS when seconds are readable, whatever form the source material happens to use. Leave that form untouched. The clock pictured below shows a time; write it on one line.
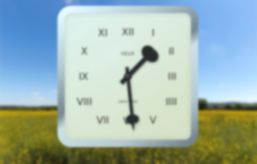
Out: **1:29**
